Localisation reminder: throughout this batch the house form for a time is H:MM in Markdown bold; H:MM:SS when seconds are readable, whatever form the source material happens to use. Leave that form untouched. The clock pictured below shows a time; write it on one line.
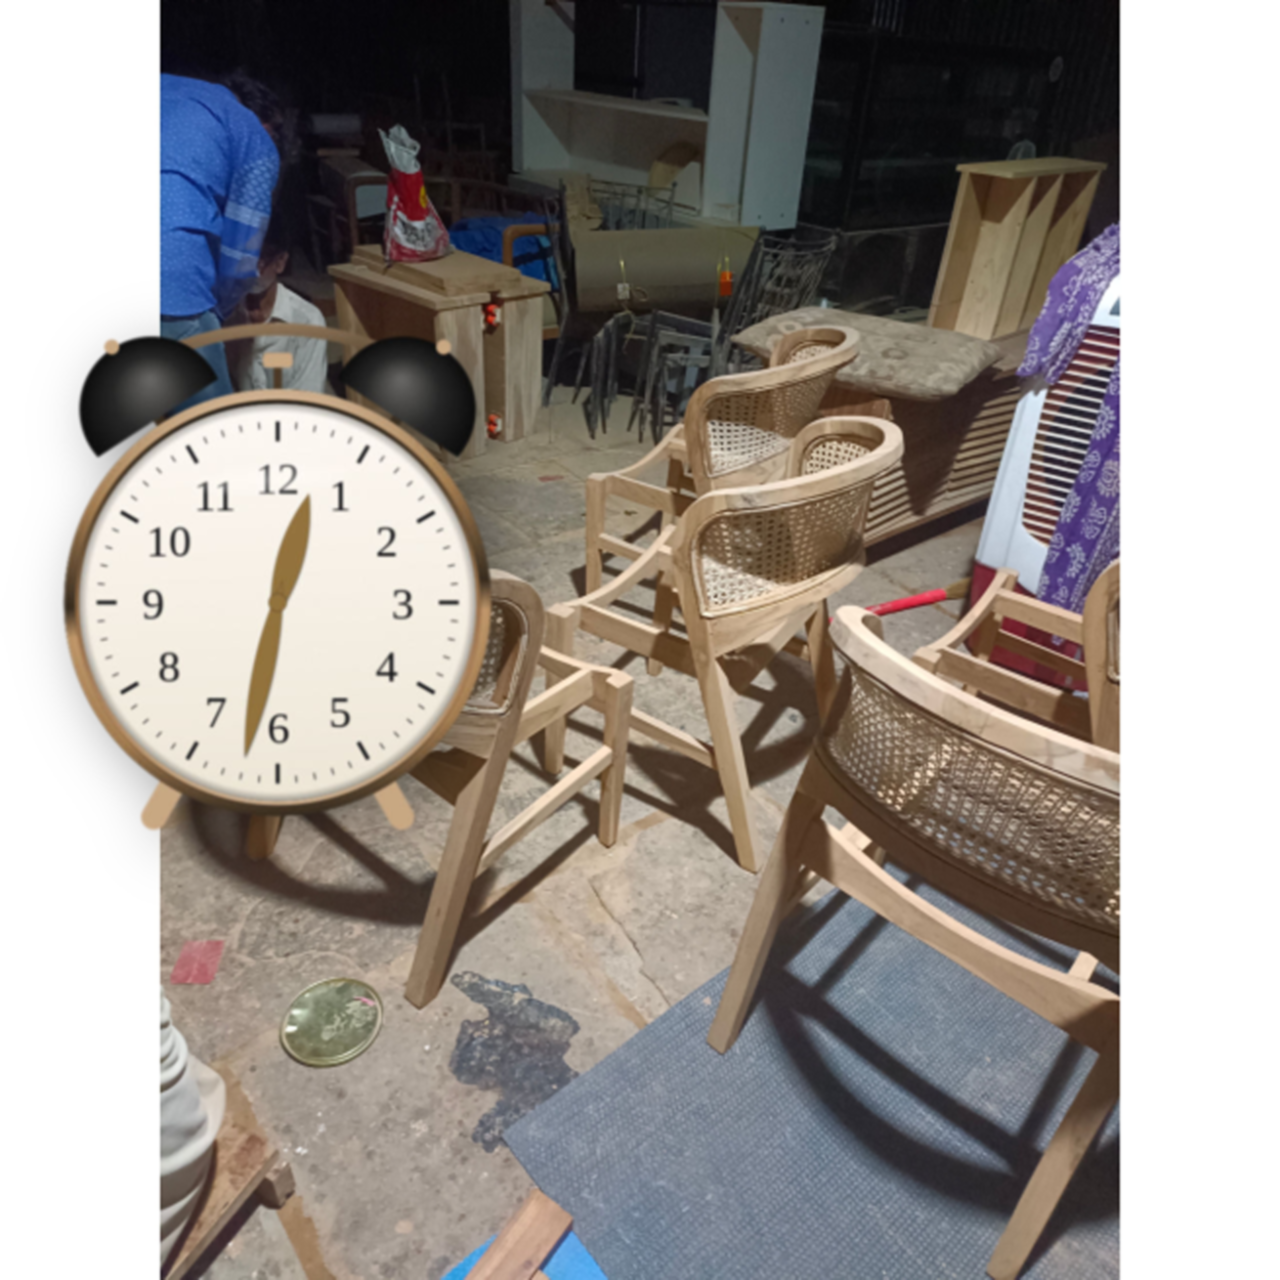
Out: **12:32**
